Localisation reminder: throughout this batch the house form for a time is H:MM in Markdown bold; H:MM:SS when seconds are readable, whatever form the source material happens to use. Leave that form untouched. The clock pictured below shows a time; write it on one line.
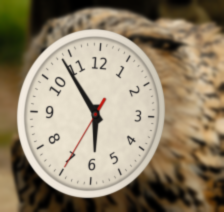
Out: **5:53:35**
